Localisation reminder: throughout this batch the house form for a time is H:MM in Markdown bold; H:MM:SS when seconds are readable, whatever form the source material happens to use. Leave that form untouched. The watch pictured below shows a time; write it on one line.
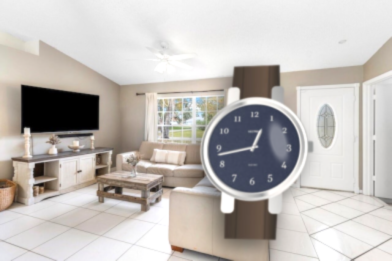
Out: **12:43**
